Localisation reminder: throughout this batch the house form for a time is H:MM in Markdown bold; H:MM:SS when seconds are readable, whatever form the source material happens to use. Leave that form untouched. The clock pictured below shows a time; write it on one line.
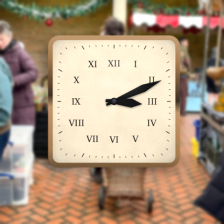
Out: **3:11**
